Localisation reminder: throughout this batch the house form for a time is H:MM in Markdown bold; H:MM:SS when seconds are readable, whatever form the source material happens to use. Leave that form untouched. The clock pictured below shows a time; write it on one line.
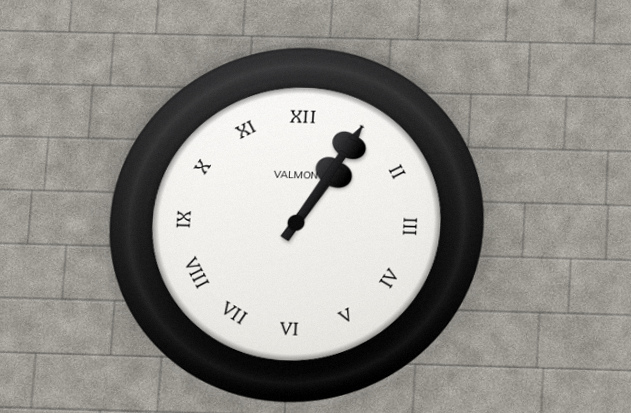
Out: **1:05**
